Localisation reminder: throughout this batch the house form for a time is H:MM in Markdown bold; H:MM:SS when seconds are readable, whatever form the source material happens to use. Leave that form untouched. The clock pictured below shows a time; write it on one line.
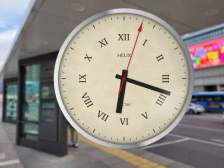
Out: **6:18:03**
